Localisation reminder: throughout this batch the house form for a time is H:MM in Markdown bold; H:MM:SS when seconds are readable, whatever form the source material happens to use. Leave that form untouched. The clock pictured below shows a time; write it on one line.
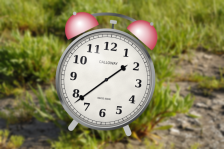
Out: **1:38**
